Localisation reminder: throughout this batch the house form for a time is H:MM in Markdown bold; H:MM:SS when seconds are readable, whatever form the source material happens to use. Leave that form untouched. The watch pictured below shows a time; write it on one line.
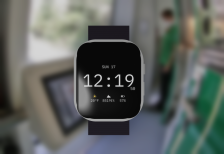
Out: **12:19**
